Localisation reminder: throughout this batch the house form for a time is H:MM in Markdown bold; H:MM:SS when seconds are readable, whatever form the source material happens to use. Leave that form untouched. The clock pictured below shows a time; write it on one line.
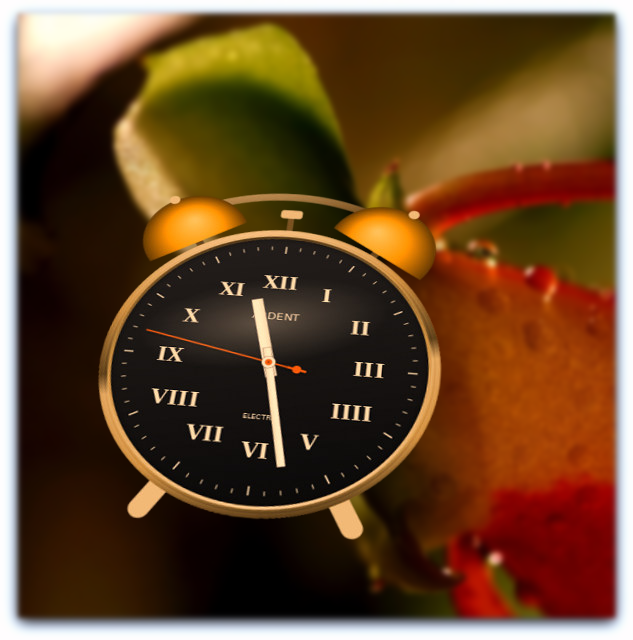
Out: **11:27:47**
